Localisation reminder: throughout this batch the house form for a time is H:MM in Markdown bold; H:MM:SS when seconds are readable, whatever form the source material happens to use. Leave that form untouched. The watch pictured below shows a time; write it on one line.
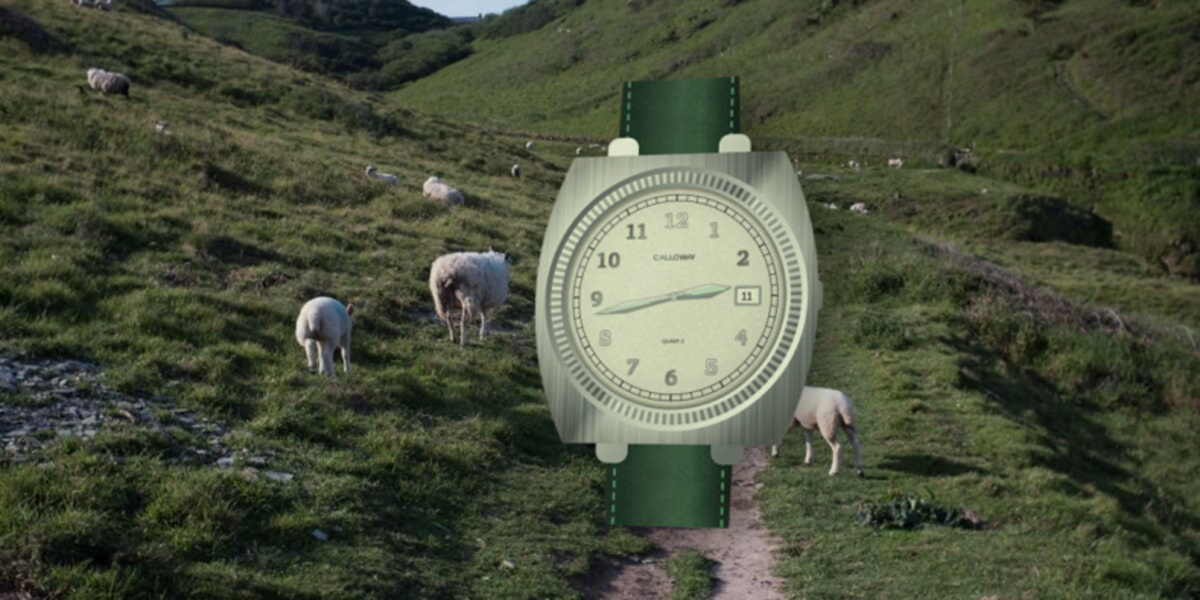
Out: **2:43**
